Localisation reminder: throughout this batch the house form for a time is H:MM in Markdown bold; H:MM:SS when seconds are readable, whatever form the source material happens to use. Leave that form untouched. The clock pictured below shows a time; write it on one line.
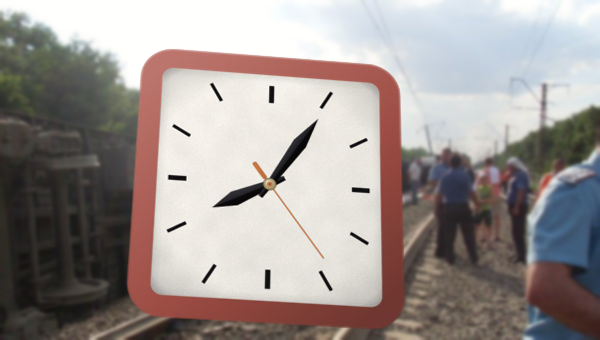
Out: **8:05:24**
